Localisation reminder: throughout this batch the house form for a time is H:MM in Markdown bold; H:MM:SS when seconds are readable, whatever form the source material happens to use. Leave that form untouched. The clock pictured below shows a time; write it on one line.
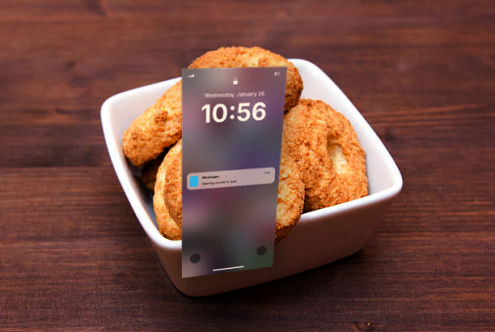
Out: **10:56**
